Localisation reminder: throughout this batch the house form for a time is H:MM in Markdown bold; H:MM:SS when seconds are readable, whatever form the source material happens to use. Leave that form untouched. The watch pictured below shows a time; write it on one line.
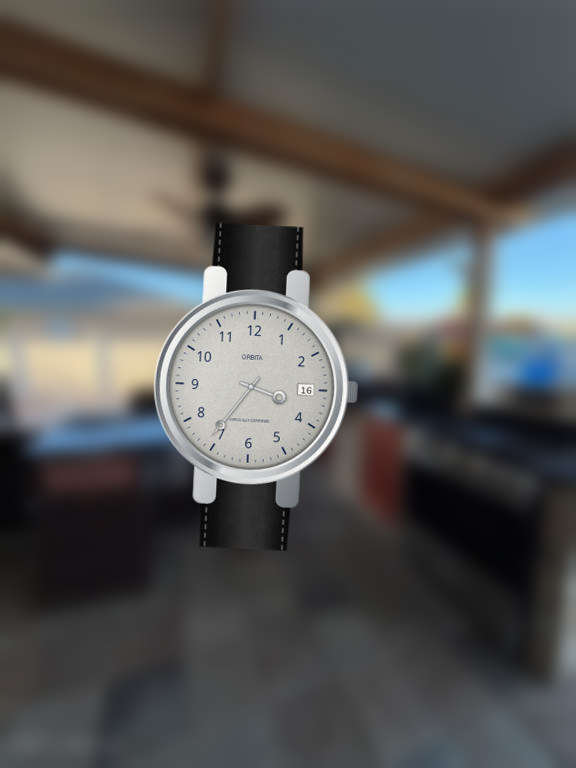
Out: **3:36**
